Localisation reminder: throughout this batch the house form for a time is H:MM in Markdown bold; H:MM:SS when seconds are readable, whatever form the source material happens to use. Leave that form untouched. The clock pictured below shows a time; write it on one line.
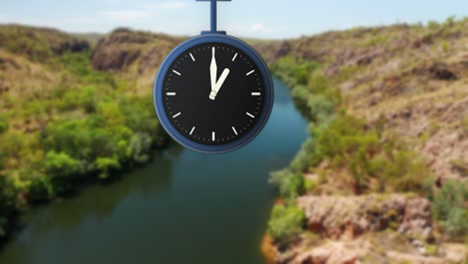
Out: **1:00**
